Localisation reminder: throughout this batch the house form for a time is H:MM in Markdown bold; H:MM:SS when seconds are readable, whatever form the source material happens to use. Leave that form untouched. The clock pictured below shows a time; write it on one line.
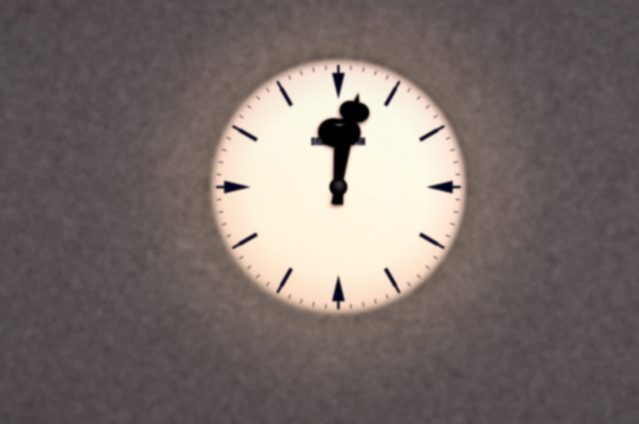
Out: **12:02**
